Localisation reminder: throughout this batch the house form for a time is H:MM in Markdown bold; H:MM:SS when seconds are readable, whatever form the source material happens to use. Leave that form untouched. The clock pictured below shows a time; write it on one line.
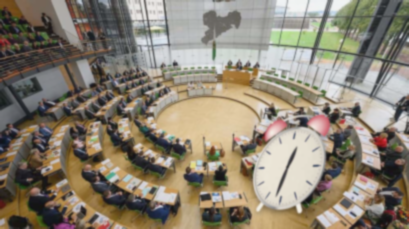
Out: **12:32**
